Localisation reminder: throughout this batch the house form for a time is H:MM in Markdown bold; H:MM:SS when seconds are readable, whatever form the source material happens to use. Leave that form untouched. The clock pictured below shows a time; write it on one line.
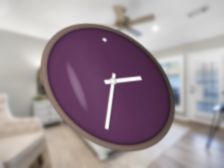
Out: **2:33**
